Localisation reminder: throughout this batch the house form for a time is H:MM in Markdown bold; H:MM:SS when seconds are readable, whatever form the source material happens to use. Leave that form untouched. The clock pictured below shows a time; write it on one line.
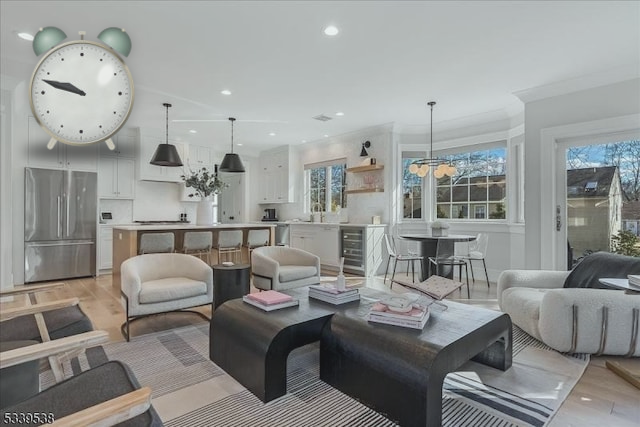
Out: **9:48**
